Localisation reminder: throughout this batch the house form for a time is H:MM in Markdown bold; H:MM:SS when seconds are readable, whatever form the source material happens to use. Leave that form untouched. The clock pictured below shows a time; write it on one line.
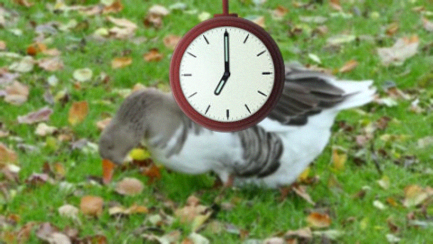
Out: **7:00**
